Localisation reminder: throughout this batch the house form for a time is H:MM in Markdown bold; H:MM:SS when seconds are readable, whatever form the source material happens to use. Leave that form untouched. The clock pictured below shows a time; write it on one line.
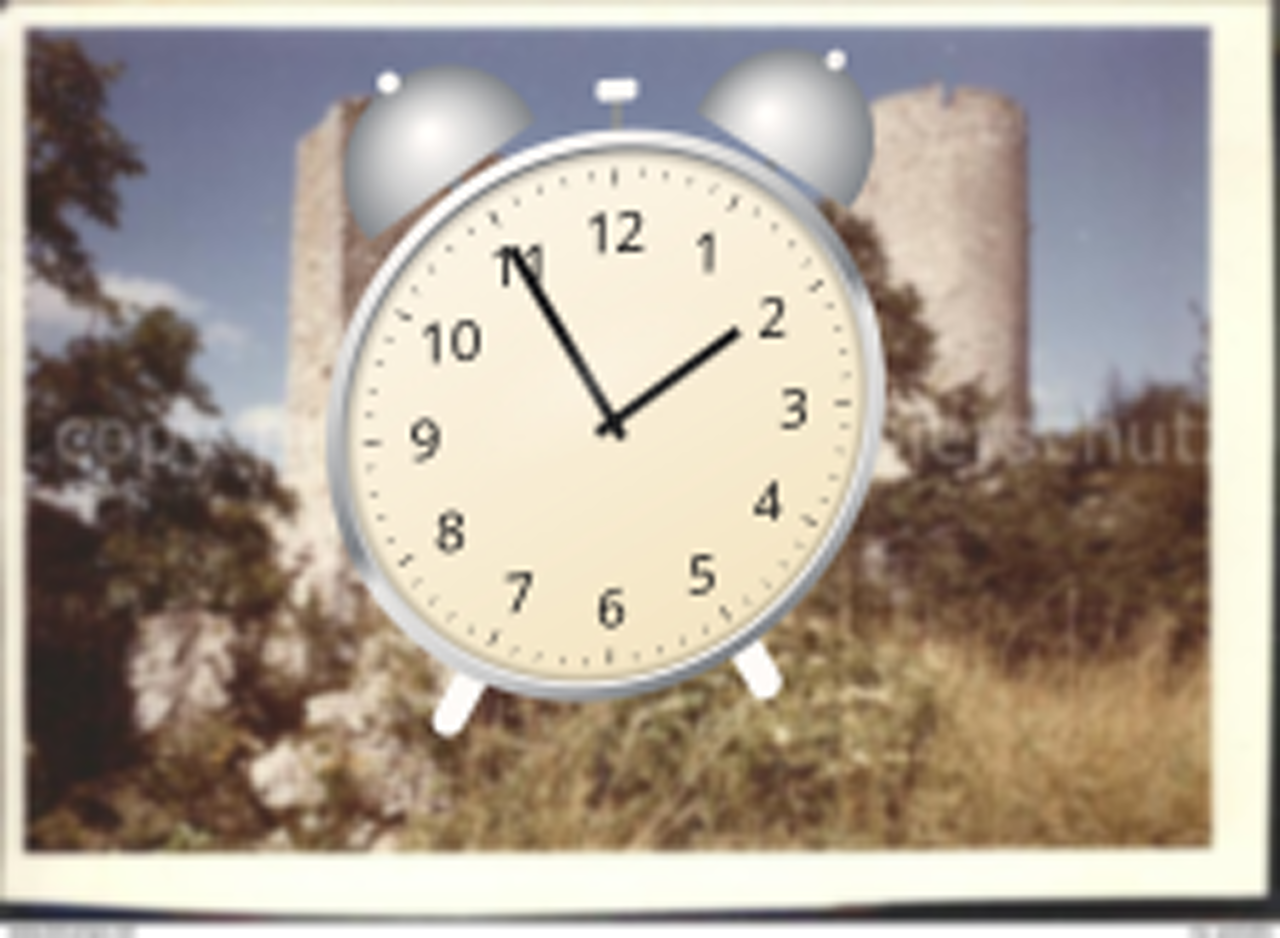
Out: **1:55**
